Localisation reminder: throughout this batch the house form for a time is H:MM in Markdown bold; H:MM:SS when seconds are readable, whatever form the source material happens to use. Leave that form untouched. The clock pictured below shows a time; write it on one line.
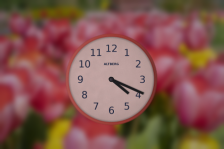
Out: **4:19**
